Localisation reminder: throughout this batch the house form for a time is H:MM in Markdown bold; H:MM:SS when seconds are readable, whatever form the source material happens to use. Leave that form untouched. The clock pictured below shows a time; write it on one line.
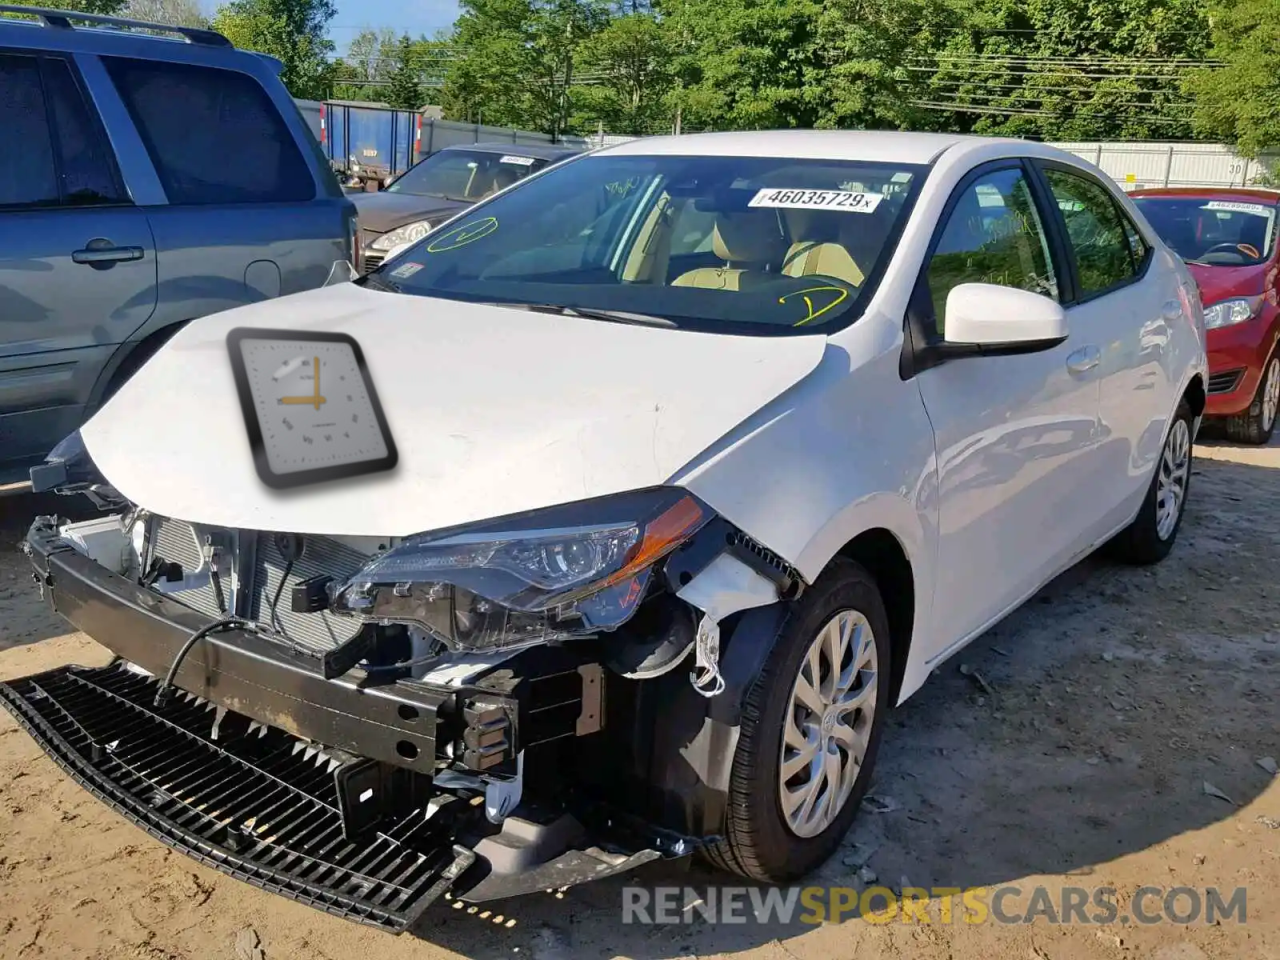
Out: **9:03**
